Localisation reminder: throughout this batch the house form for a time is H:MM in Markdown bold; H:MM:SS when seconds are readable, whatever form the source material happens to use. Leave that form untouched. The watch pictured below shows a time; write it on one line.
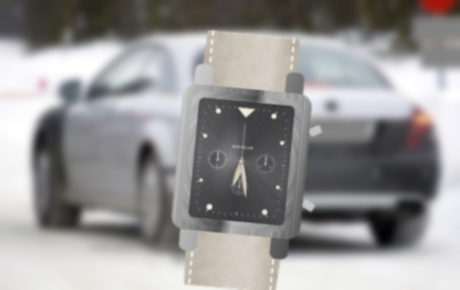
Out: **6:28**
